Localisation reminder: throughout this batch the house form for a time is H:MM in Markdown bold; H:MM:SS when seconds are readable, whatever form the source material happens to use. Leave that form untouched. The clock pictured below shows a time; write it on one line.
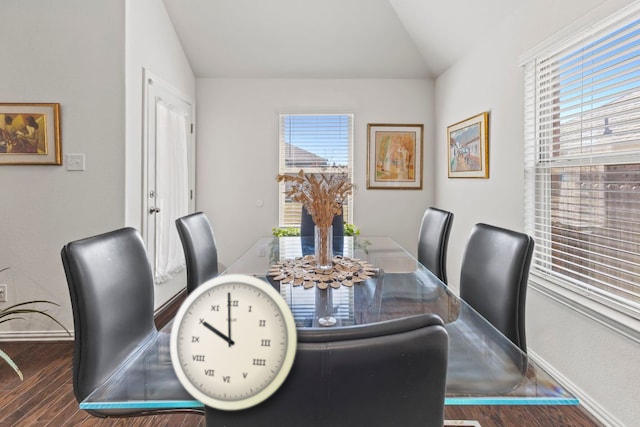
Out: **9:59**
